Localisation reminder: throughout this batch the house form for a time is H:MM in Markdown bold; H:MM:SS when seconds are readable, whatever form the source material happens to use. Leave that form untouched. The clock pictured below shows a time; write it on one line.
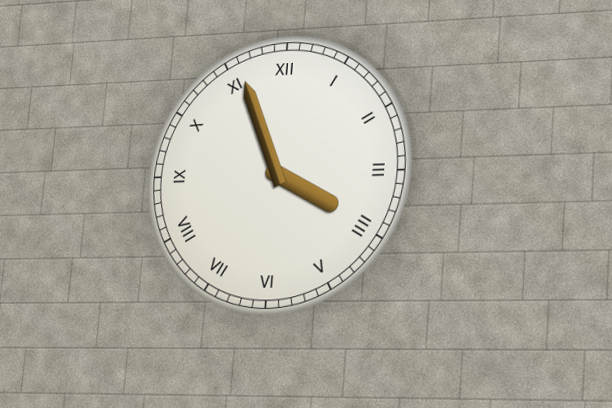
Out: **3:56**
